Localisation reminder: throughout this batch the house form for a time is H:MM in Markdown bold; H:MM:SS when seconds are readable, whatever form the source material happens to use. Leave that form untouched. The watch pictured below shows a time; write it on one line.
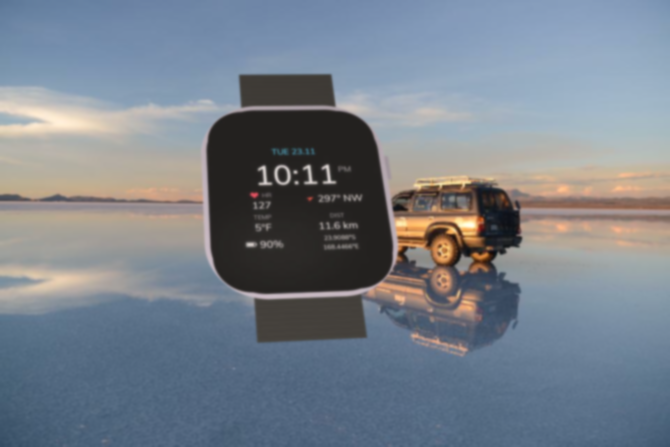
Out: **10:11**
